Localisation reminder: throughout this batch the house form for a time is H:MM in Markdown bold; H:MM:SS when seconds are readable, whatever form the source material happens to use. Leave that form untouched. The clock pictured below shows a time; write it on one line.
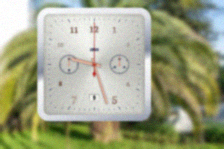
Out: **9:27**
